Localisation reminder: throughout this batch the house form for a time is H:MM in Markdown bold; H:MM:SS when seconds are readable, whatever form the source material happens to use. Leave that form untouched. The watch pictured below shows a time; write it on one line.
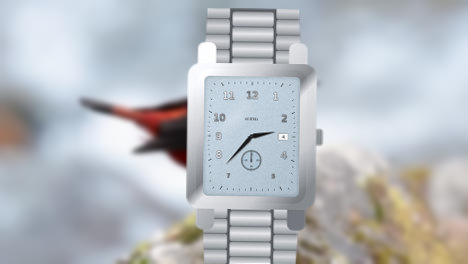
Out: **2:37**
